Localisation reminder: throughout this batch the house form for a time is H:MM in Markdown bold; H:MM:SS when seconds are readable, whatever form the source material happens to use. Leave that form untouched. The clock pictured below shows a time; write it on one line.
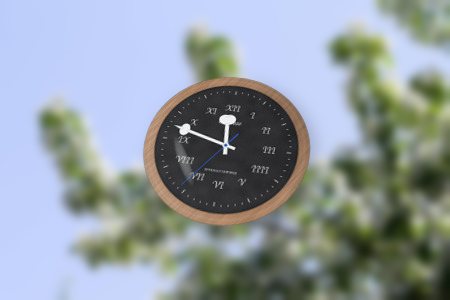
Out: **11:47:36**
